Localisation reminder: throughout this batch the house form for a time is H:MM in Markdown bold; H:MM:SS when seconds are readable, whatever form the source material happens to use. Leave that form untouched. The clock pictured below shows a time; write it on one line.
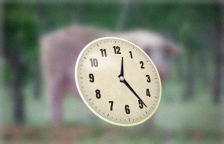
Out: **12:24**
